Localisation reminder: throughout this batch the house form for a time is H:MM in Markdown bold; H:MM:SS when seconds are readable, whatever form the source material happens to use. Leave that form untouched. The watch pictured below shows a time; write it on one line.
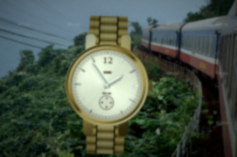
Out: **1:54**
